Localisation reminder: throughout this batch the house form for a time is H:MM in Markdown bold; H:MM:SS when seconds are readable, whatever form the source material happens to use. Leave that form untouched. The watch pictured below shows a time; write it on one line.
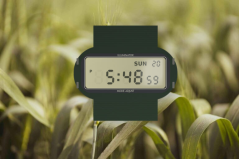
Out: **5:48:59**
